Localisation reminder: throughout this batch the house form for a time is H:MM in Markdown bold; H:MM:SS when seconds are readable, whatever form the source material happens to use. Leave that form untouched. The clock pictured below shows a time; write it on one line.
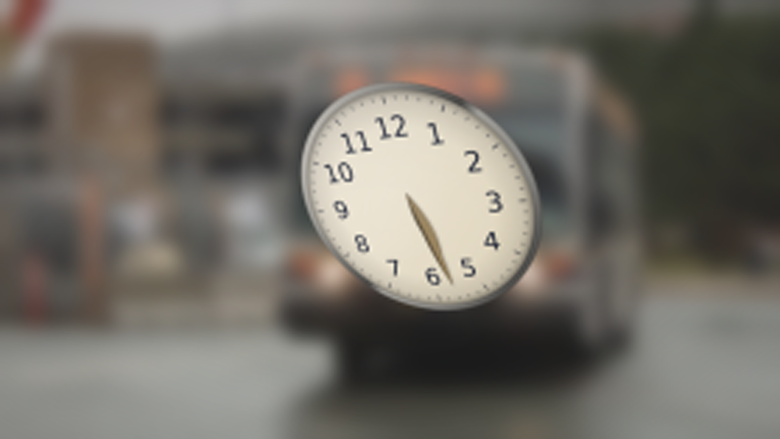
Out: **5:28**
